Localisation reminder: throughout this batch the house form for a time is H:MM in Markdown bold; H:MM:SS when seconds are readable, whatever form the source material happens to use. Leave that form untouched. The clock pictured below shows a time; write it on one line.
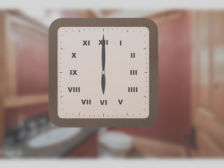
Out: **6:00**
